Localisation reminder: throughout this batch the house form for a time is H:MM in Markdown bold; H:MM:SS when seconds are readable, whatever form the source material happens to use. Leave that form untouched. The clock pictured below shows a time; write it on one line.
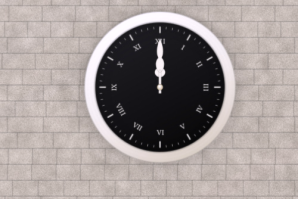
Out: **12:00**
